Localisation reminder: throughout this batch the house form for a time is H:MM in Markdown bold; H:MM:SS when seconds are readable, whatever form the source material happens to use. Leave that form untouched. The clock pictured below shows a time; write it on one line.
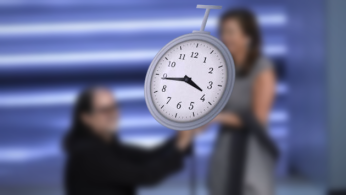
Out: **3:44**
